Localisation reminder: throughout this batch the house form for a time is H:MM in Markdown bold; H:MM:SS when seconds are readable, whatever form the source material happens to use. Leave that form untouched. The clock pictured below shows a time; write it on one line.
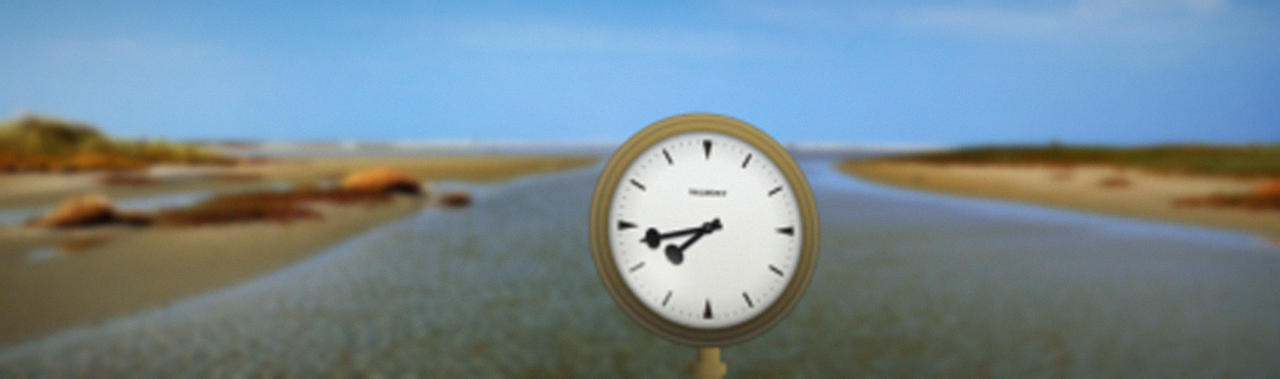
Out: **7:43**
